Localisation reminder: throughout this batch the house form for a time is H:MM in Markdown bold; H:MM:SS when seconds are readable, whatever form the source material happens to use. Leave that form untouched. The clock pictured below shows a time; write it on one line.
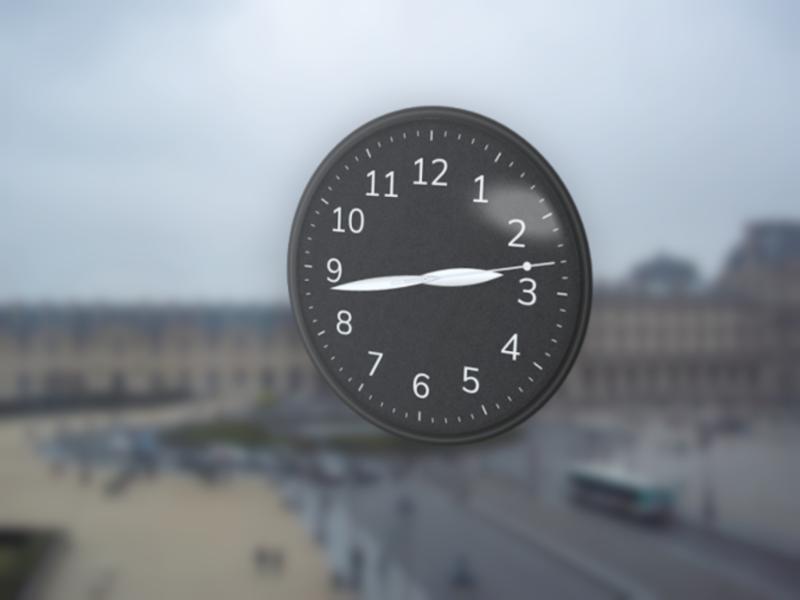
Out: **2:43:13**
